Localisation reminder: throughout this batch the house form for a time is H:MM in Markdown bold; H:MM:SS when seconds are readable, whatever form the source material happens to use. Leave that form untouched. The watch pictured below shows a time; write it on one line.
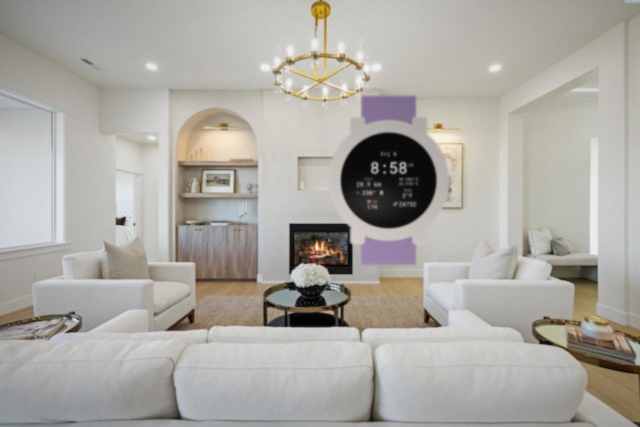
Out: **8:58**
